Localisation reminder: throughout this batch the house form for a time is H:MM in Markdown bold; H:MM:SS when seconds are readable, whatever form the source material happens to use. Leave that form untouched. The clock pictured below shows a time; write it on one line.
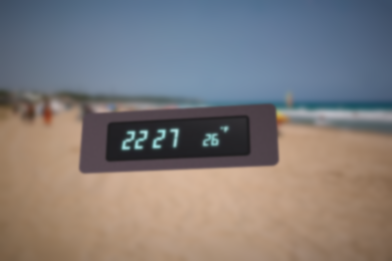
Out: **22:27**
